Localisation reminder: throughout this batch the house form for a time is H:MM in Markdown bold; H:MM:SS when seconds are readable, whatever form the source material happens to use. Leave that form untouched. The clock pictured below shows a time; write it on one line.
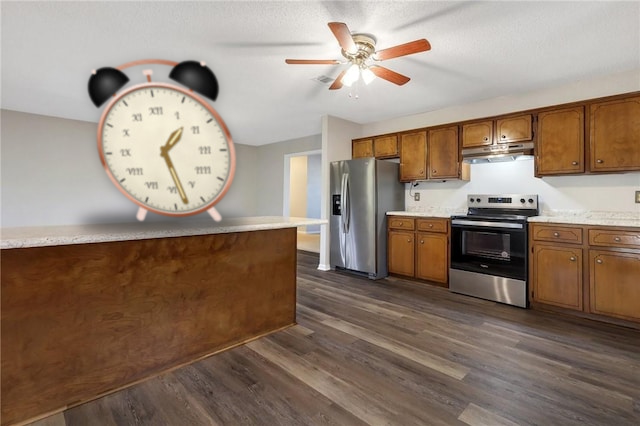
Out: **1:28**
